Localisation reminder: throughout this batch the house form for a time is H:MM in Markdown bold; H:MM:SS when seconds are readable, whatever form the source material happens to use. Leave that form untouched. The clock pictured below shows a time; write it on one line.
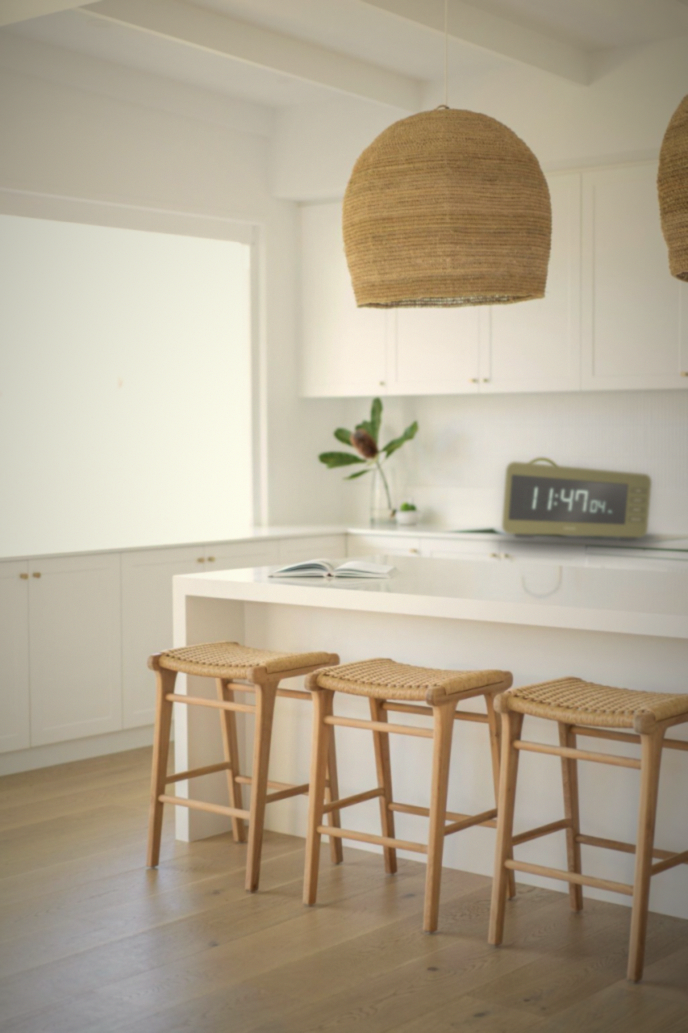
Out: **11:47**
